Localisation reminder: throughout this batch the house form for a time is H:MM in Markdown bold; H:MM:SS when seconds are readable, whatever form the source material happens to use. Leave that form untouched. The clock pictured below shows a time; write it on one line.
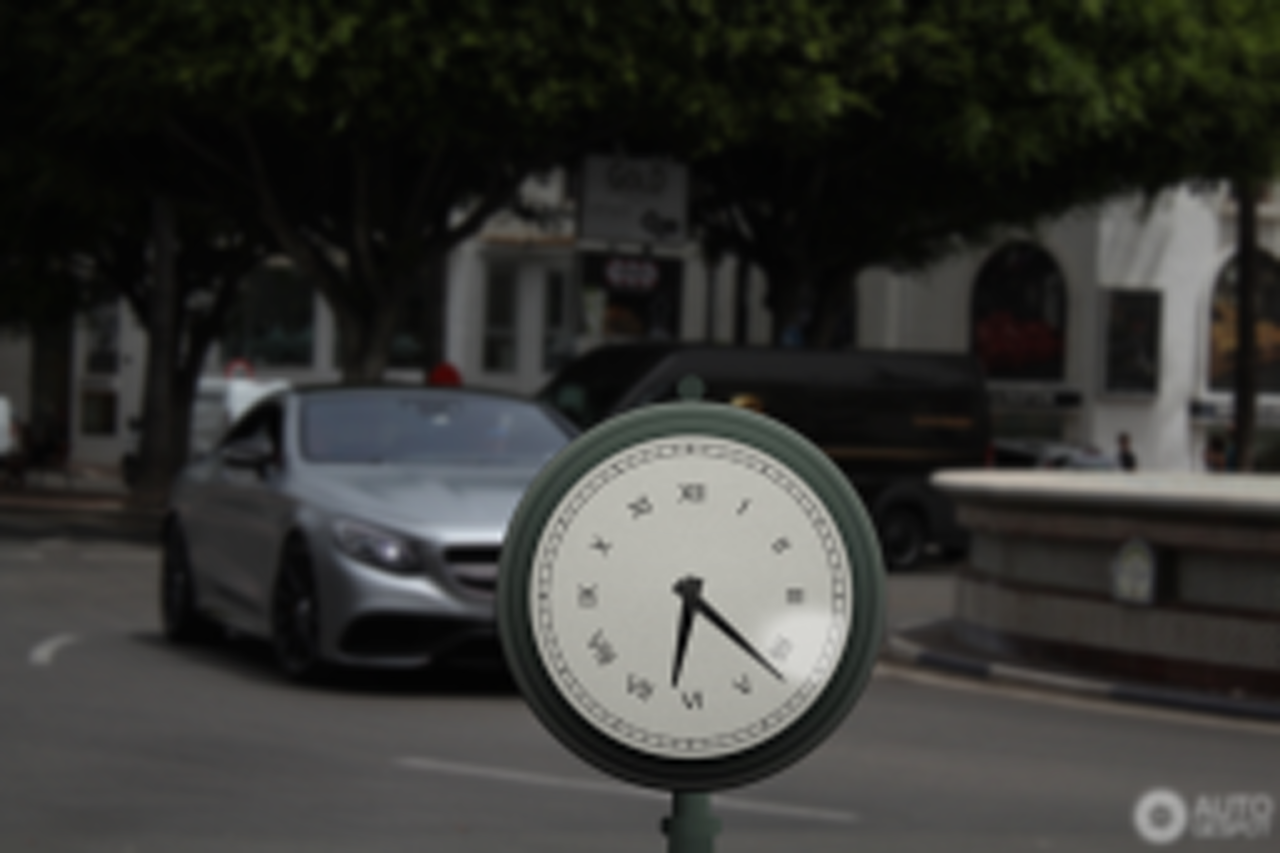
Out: **6:22**
